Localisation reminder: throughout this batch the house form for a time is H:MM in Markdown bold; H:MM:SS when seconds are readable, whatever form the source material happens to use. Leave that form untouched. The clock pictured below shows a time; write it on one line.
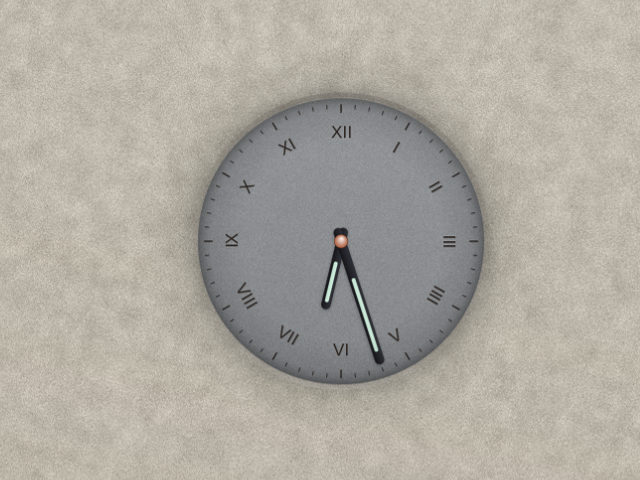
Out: **6:27**
